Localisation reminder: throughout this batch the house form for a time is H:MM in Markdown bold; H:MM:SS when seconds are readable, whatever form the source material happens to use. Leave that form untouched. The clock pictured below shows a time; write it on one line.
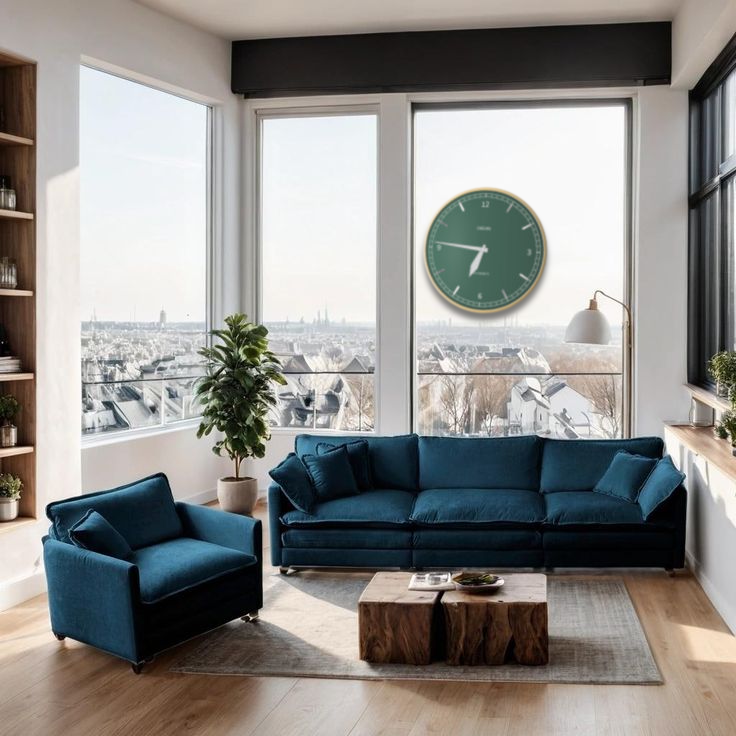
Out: **6:46**
